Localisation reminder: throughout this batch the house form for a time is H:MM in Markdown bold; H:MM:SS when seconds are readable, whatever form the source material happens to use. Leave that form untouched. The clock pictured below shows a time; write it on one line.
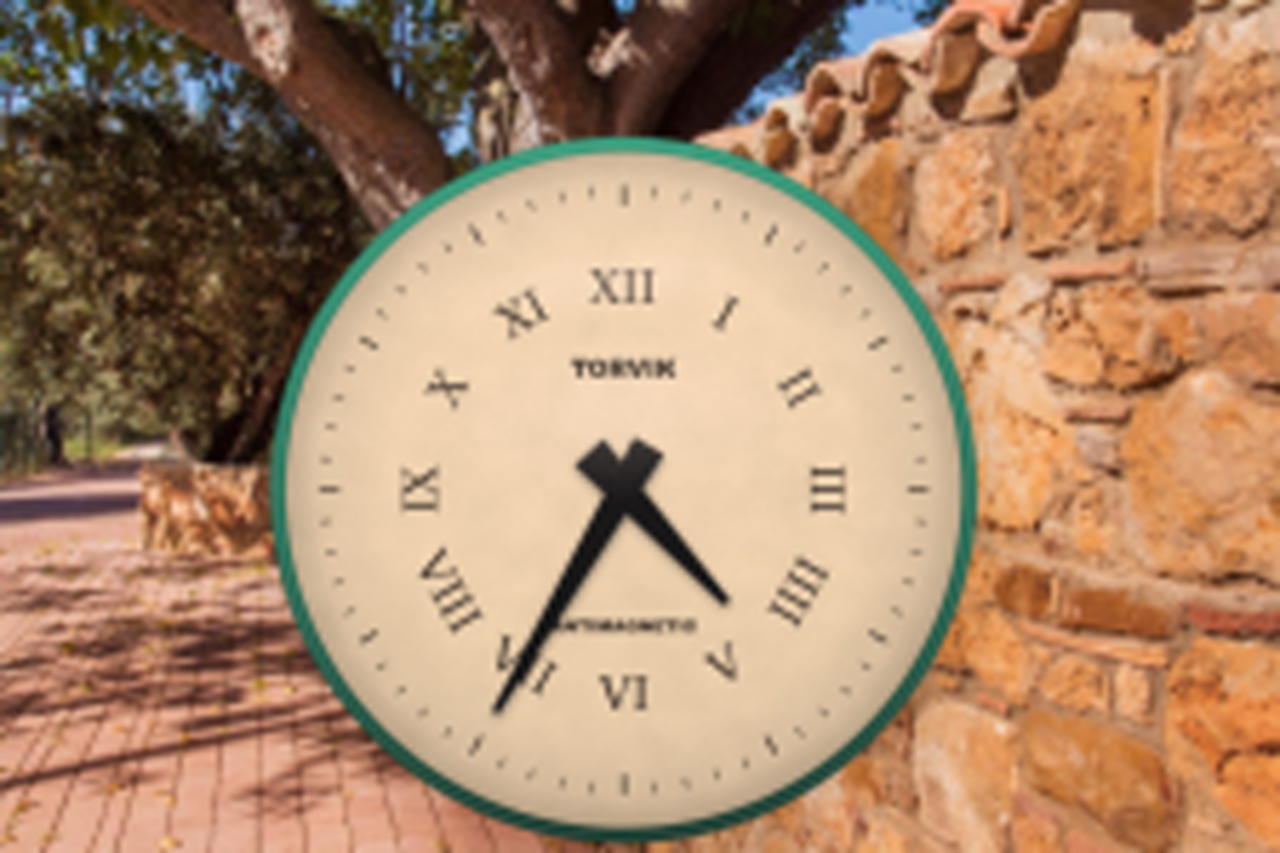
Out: **4:35**
